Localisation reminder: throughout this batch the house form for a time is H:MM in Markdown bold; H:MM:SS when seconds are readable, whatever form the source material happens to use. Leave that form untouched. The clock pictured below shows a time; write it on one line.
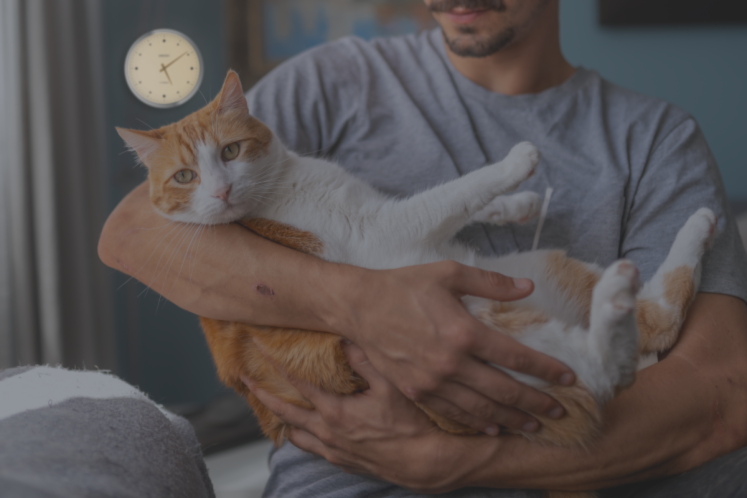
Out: **5:09**
